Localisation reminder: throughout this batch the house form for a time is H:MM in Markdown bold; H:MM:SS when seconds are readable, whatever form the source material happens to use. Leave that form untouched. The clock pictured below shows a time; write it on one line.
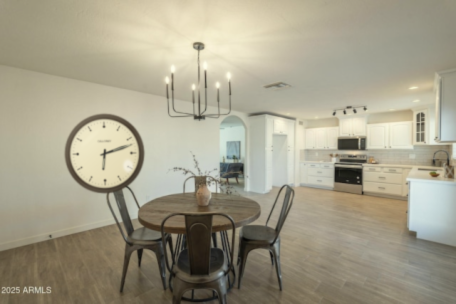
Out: **6:12**
